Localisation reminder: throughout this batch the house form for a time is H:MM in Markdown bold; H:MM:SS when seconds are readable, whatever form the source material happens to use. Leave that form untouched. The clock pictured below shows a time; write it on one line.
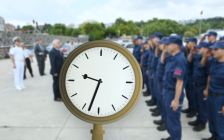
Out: **9:33**
